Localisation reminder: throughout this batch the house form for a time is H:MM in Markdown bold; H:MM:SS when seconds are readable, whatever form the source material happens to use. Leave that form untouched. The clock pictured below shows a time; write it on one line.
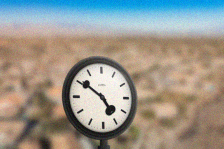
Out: **4:51**
